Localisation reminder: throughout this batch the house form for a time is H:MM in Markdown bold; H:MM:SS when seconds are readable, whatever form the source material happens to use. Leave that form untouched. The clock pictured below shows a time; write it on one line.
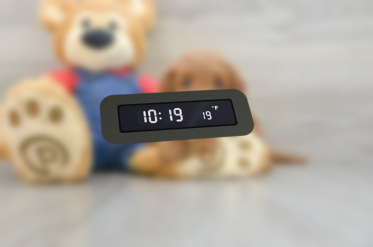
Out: **10:19**
